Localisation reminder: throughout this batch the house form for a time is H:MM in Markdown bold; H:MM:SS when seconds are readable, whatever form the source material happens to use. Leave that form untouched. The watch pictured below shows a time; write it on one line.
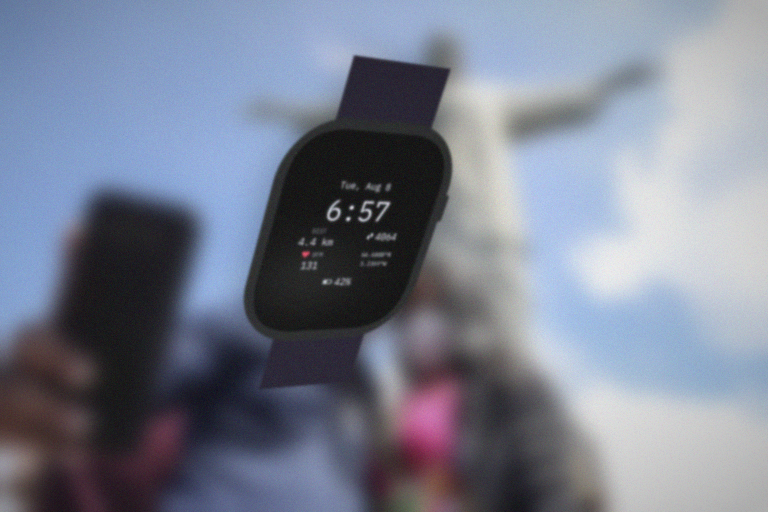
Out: **6:57**
